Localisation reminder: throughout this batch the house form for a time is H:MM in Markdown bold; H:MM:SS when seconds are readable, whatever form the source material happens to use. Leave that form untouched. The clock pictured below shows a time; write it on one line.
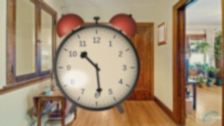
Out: **10:29**
